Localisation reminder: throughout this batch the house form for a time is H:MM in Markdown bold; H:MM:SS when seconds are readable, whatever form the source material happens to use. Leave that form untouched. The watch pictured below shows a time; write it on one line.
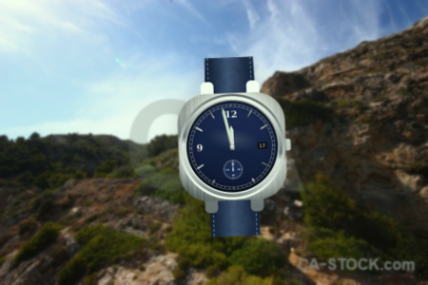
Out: **11:58**
